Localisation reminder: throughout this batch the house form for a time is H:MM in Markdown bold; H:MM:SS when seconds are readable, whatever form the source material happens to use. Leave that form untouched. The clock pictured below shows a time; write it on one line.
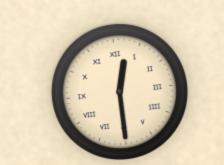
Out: **12:30**
